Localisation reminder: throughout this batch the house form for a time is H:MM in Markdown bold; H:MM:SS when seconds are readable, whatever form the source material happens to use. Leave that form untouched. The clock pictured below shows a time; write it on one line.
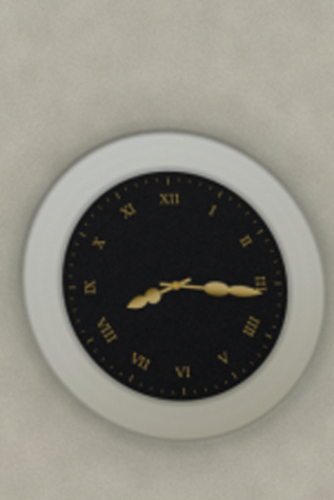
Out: **8:16**
